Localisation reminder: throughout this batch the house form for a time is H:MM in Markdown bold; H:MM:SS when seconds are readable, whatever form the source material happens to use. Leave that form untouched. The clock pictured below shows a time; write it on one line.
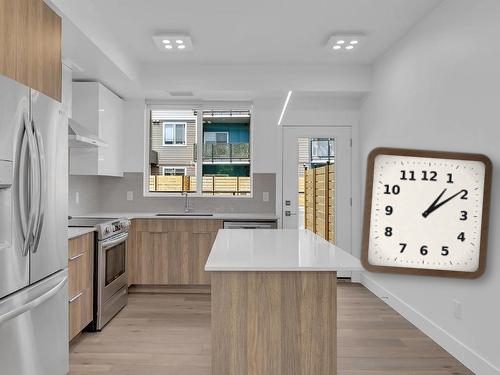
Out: **1:09**
